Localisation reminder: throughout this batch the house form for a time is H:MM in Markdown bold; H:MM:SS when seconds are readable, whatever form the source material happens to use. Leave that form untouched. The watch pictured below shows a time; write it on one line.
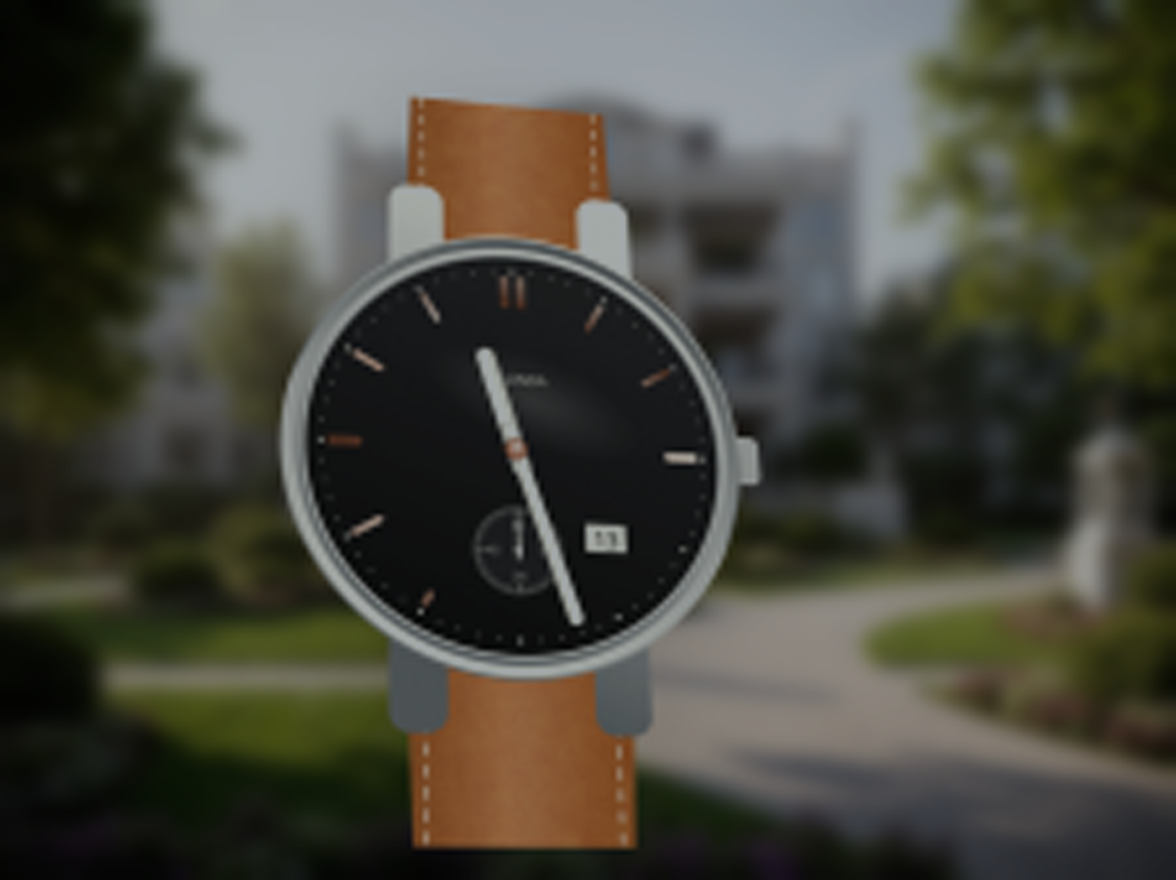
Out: **11:27**
